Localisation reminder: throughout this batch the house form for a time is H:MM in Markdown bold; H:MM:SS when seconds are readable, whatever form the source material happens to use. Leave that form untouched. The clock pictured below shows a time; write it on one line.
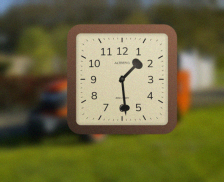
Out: **1:29**
